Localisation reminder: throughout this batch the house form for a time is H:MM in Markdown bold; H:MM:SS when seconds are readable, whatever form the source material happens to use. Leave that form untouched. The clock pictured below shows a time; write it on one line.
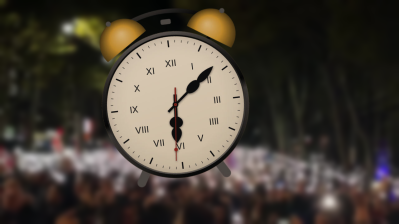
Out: **6:08:31**
